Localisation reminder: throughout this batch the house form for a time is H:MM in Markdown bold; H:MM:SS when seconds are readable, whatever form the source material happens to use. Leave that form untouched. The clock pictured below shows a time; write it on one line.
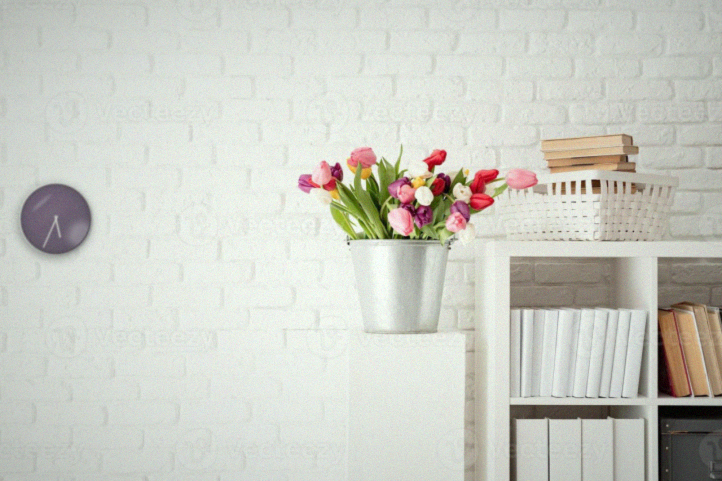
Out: **5:34**
